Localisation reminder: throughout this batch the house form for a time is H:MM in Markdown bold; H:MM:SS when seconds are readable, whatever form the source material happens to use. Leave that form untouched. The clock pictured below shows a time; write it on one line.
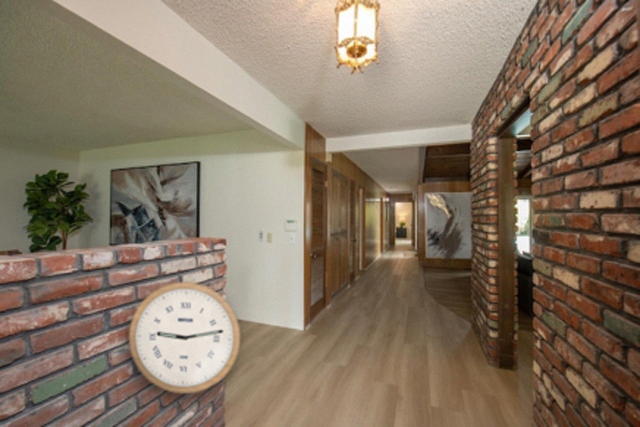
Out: **9:13**
